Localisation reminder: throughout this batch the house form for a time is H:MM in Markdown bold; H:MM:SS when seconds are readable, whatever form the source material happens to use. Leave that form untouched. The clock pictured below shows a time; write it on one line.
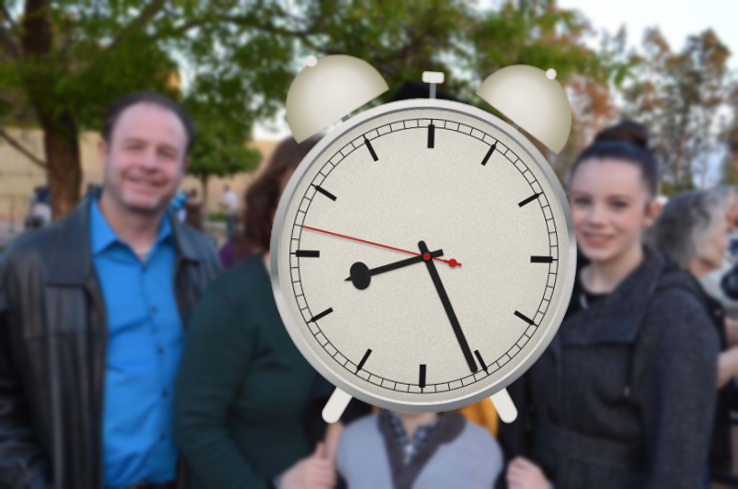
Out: **8:25:47**
